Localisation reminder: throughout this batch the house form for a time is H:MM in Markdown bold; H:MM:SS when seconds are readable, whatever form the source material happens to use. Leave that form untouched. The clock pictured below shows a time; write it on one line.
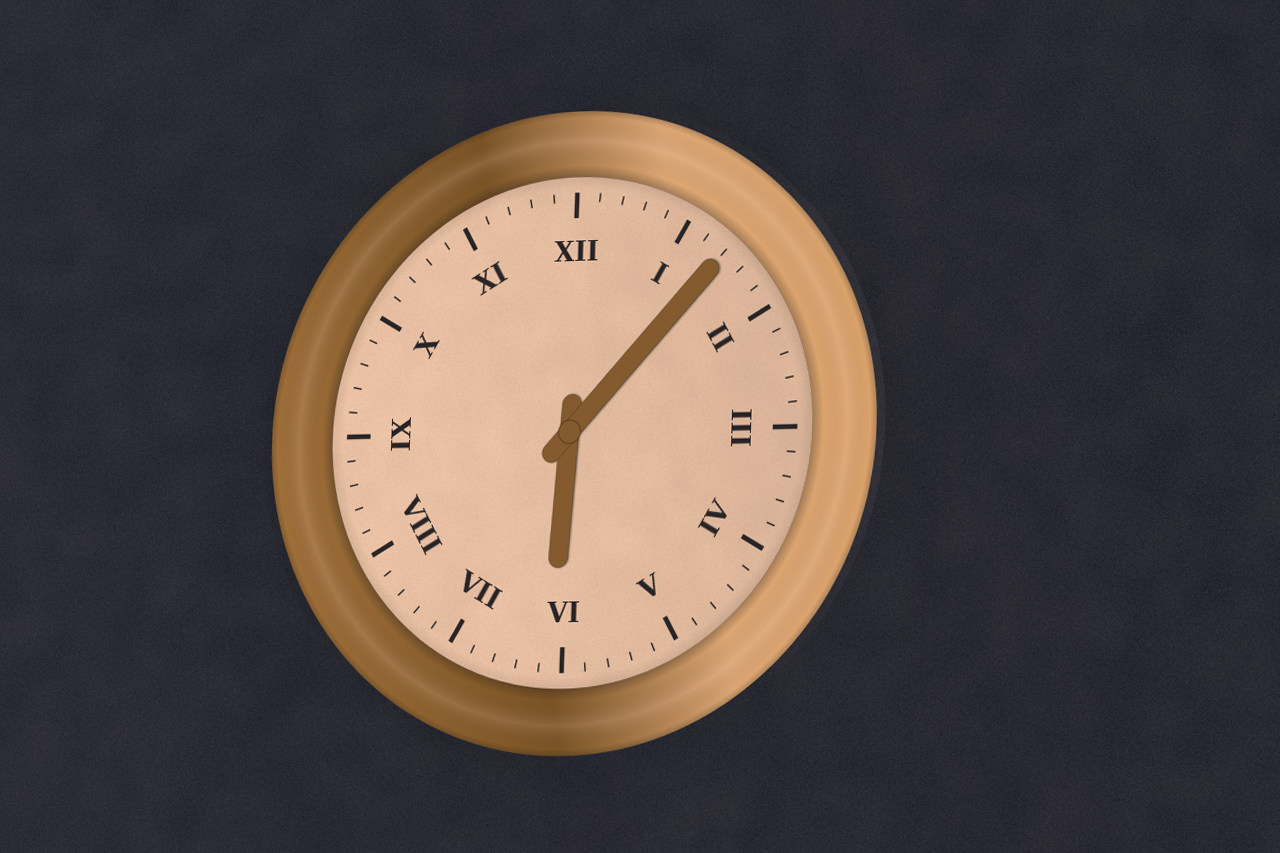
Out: **6:07**
